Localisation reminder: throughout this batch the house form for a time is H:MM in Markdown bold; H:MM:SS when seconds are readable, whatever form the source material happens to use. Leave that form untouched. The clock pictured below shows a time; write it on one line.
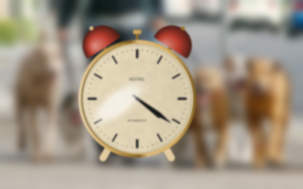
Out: **4:21**
